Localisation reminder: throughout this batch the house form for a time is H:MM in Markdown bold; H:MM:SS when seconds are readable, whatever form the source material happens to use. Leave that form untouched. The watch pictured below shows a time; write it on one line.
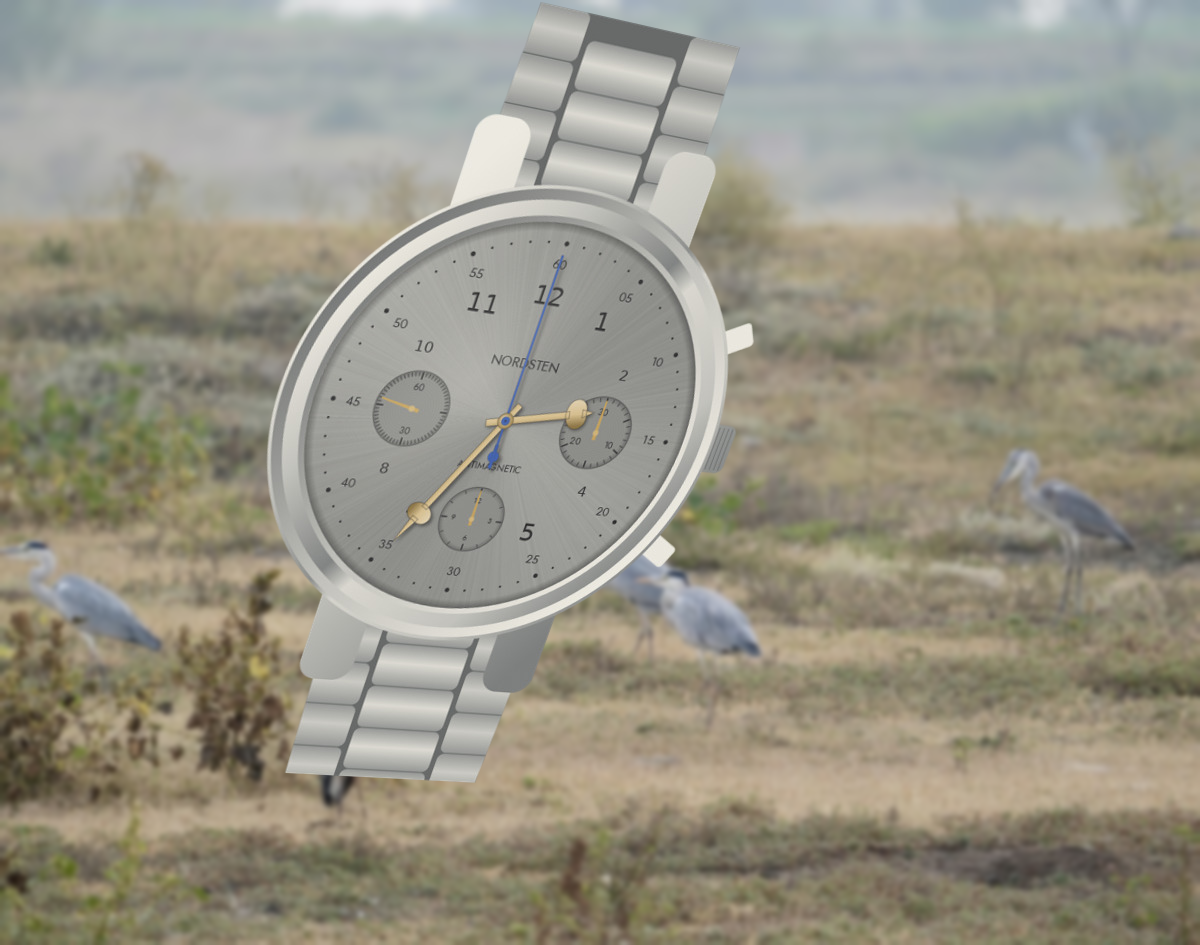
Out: **2:34:47**
